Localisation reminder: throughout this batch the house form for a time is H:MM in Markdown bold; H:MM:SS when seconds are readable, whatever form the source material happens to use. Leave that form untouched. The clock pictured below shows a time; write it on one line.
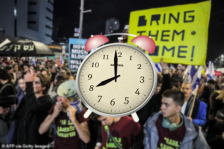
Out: **7:59**
